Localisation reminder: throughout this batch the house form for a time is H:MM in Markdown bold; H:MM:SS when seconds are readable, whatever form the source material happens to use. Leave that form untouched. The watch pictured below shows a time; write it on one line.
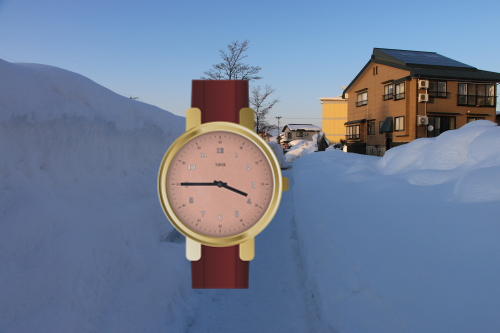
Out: **3:45**
